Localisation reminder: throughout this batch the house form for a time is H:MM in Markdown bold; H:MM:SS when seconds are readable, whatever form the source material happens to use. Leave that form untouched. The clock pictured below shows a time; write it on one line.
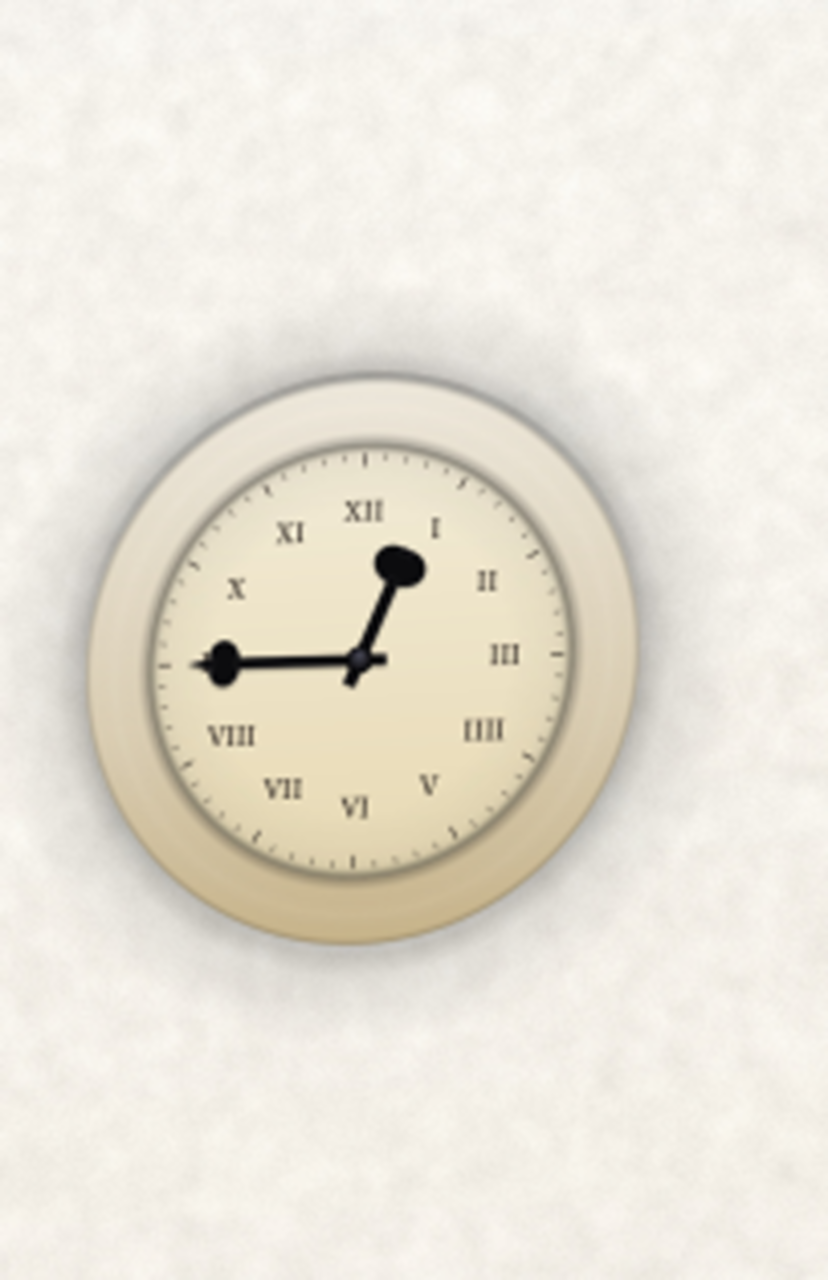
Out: **12:45**
